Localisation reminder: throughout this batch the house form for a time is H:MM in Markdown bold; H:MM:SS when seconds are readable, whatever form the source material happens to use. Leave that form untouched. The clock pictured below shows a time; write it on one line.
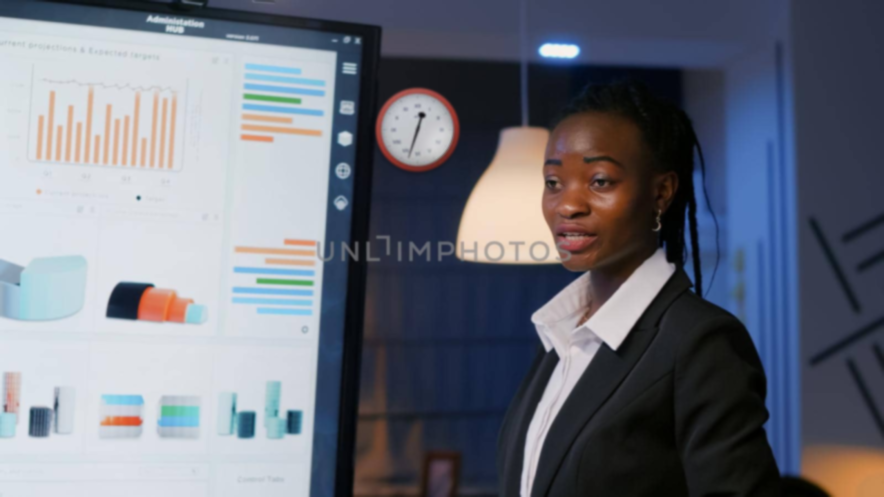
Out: **12:33**
